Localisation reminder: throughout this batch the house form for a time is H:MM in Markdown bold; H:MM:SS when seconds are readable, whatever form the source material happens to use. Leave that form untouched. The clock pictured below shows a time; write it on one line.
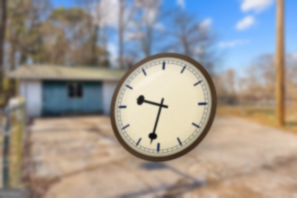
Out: **9:32**
